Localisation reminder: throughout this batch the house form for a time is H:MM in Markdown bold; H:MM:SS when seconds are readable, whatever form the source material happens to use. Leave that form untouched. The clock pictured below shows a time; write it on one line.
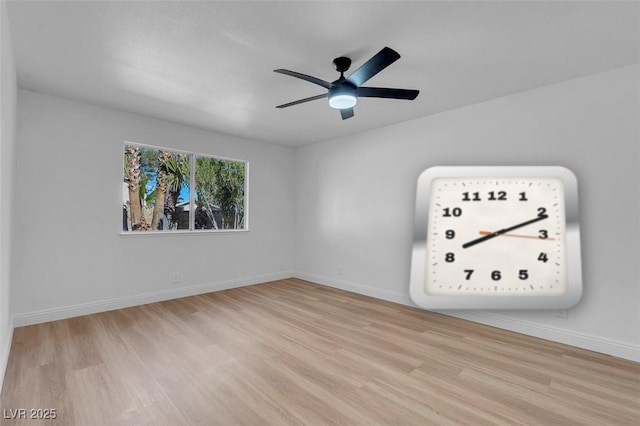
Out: **8:11:16**
